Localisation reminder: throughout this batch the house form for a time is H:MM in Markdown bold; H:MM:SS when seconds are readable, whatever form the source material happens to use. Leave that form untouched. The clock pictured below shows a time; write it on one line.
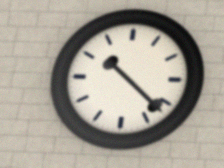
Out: **10:22**
